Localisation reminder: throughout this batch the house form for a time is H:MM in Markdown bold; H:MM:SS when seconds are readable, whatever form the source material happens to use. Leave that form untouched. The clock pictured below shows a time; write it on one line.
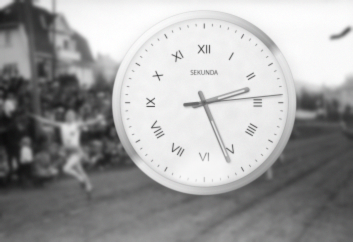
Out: **2:26:14**
